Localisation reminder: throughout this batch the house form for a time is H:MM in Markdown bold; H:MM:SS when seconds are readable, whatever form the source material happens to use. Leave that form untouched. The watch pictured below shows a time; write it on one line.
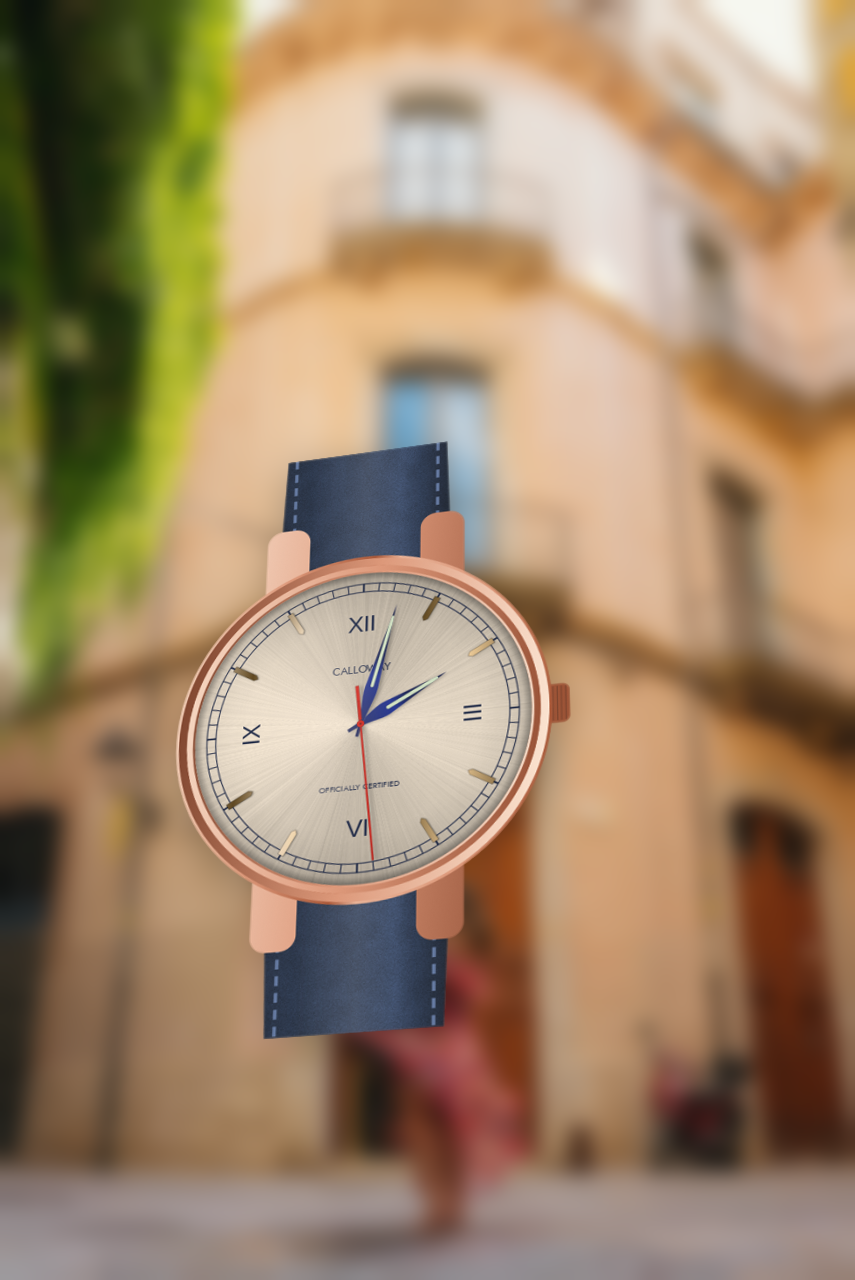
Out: **2:02:29**
